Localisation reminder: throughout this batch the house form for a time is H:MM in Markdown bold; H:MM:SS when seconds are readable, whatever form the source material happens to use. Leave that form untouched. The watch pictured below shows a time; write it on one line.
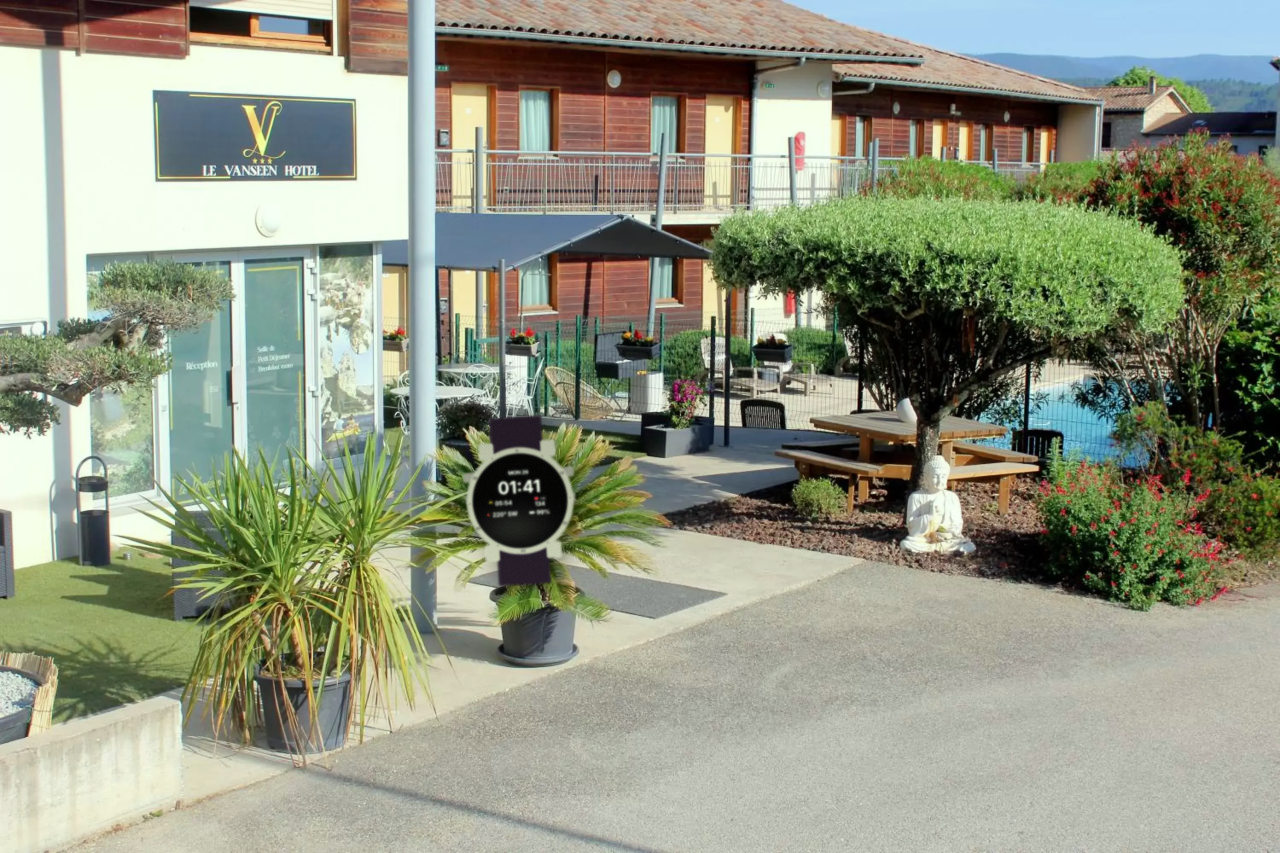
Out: **1:41**
